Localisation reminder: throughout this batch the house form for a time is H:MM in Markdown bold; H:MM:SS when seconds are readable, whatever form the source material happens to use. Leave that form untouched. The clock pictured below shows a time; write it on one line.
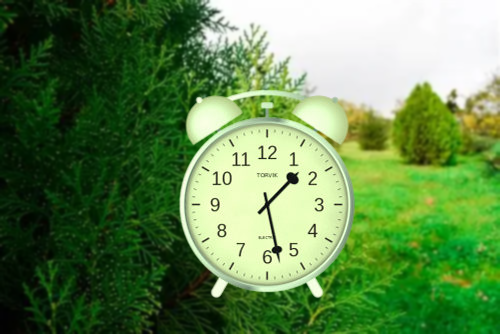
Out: **1:28**
